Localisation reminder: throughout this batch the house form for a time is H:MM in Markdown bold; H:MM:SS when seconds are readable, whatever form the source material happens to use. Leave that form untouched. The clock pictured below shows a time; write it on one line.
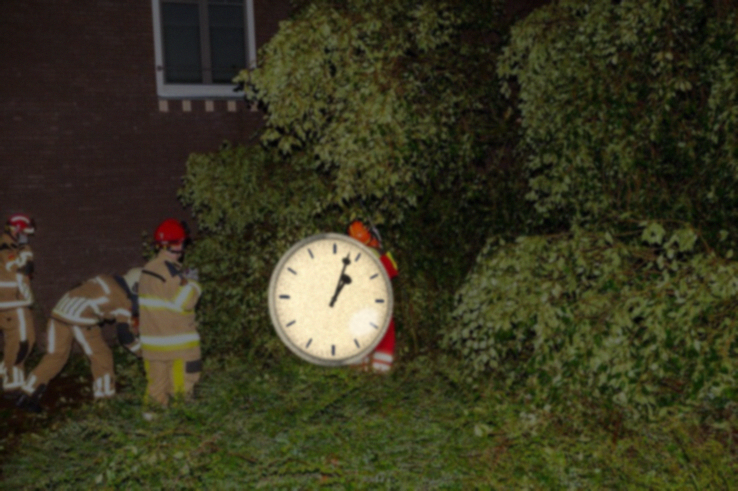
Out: **1:03**
